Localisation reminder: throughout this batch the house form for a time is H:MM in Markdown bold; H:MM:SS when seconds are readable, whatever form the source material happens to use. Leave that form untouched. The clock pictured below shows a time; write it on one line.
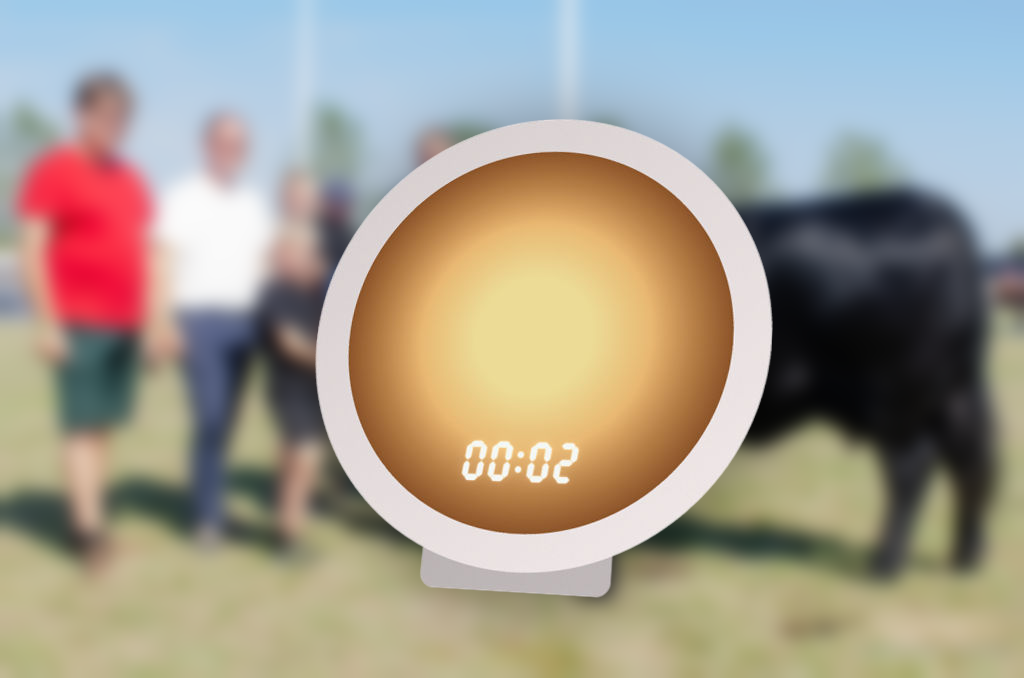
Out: **0:02**
